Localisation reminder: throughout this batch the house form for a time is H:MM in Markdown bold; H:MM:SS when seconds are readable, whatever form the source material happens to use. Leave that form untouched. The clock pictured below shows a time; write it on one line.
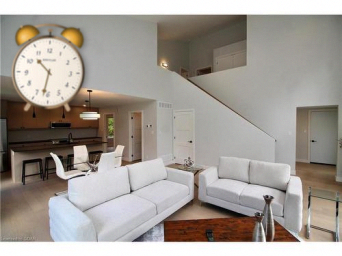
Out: **10:32**
